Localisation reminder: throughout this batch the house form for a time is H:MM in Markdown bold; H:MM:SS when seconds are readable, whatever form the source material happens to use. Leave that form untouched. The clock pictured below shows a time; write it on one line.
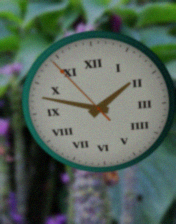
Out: **1:47:54**
